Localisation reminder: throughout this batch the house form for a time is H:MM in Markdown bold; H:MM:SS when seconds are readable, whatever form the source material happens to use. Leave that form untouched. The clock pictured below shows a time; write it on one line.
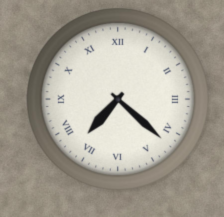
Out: **7:22**
